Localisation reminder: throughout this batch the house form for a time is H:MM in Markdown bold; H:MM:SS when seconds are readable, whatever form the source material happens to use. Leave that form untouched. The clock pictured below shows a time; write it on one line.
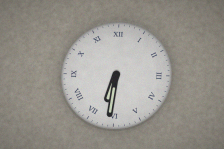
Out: **6:31**
